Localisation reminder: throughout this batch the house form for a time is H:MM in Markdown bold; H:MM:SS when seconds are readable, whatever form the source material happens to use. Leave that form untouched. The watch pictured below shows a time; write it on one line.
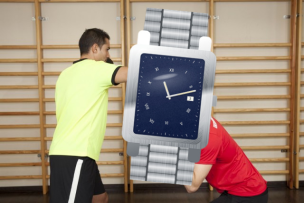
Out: **11:12**
